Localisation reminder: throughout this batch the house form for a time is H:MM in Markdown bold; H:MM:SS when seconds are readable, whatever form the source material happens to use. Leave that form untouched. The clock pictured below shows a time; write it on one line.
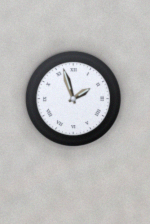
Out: **1:57**
